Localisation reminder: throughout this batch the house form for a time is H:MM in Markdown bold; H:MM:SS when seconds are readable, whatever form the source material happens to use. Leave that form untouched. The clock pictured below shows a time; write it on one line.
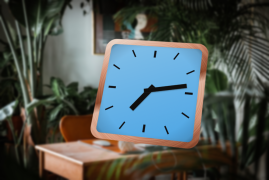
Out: **7:13**
